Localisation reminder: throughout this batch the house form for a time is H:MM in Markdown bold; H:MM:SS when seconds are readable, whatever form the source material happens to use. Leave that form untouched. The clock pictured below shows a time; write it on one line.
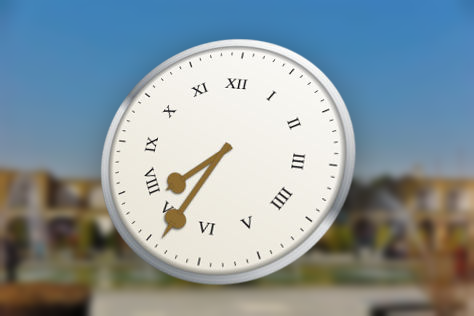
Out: **7:34**
